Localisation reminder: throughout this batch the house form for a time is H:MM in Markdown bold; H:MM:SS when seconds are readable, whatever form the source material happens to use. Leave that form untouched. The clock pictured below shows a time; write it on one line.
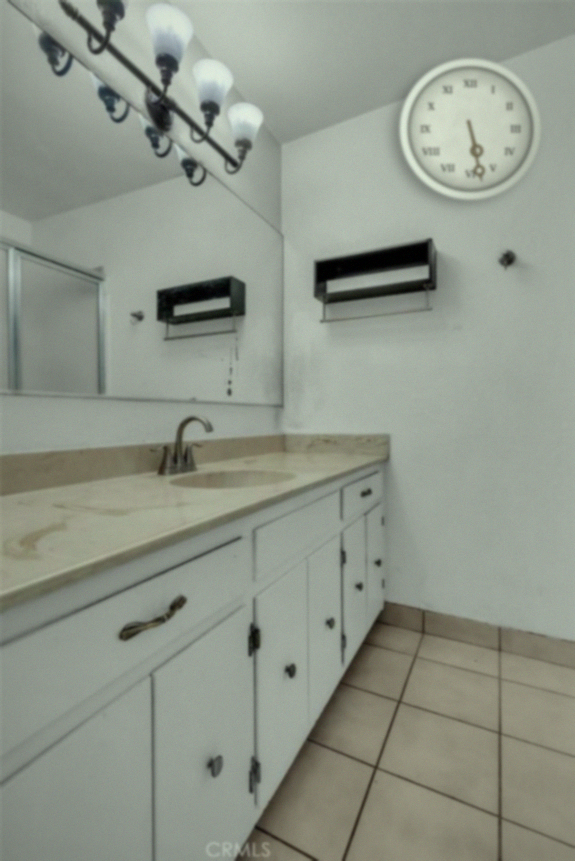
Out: **5:28**
